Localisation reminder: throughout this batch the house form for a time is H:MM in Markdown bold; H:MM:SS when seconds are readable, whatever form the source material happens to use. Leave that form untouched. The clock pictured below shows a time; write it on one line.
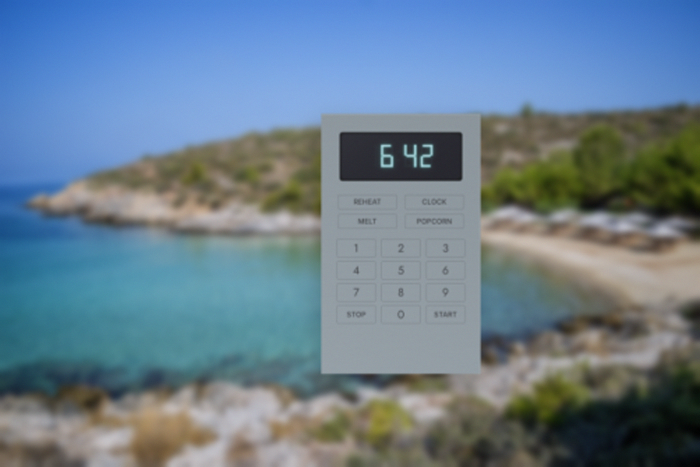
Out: **6:42**
